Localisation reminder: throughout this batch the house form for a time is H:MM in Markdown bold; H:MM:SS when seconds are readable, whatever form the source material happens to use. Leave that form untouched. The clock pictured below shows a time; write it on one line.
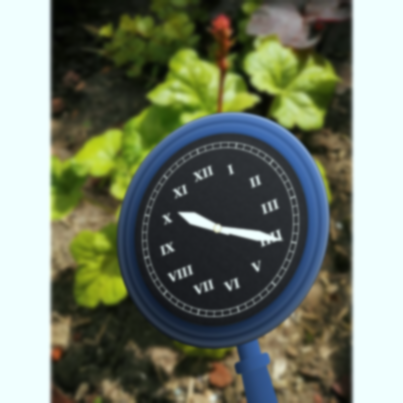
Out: **10:20**
